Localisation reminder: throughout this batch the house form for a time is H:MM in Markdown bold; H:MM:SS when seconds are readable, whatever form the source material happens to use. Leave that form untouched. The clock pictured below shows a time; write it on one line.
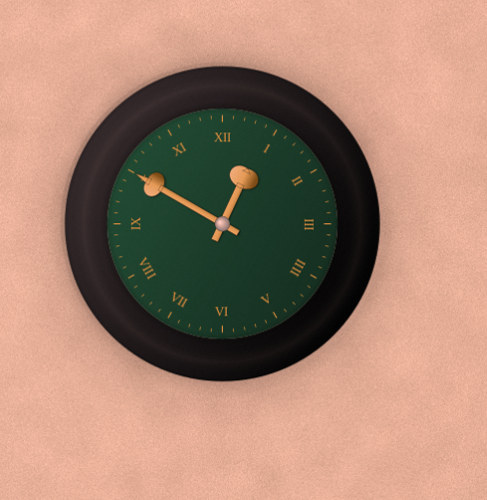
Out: **12:50**
